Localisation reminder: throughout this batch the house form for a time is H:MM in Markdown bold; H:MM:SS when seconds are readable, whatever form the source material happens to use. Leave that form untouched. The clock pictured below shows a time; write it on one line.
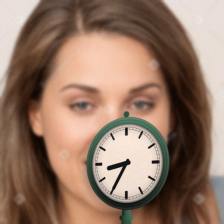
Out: **8:35**
